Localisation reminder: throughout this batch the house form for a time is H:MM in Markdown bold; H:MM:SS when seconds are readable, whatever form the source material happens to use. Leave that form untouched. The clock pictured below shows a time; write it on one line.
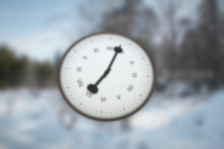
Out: **7:03**
